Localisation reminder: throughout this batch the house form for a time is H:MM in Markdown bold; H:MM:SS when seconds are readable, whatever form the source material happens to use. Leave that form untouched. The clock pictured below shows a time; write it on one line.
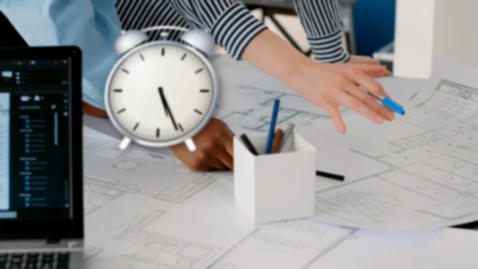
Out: **5:26**
